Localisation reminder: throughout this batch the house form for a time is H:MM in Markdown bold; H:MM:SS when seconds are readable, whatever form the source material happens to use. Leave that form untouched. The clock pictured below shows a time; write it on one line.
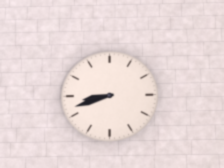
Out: **8:42**
